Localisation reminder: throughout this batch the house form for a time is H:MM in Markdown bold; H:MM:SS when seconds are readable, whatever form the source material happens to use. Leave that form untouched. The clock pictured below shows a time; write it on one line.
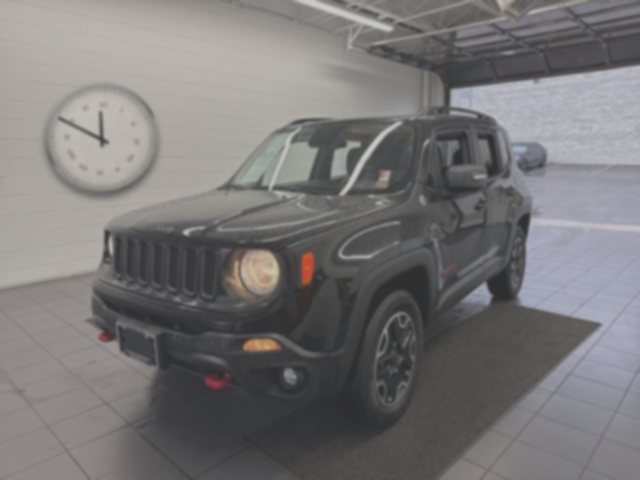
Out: **11:49**
